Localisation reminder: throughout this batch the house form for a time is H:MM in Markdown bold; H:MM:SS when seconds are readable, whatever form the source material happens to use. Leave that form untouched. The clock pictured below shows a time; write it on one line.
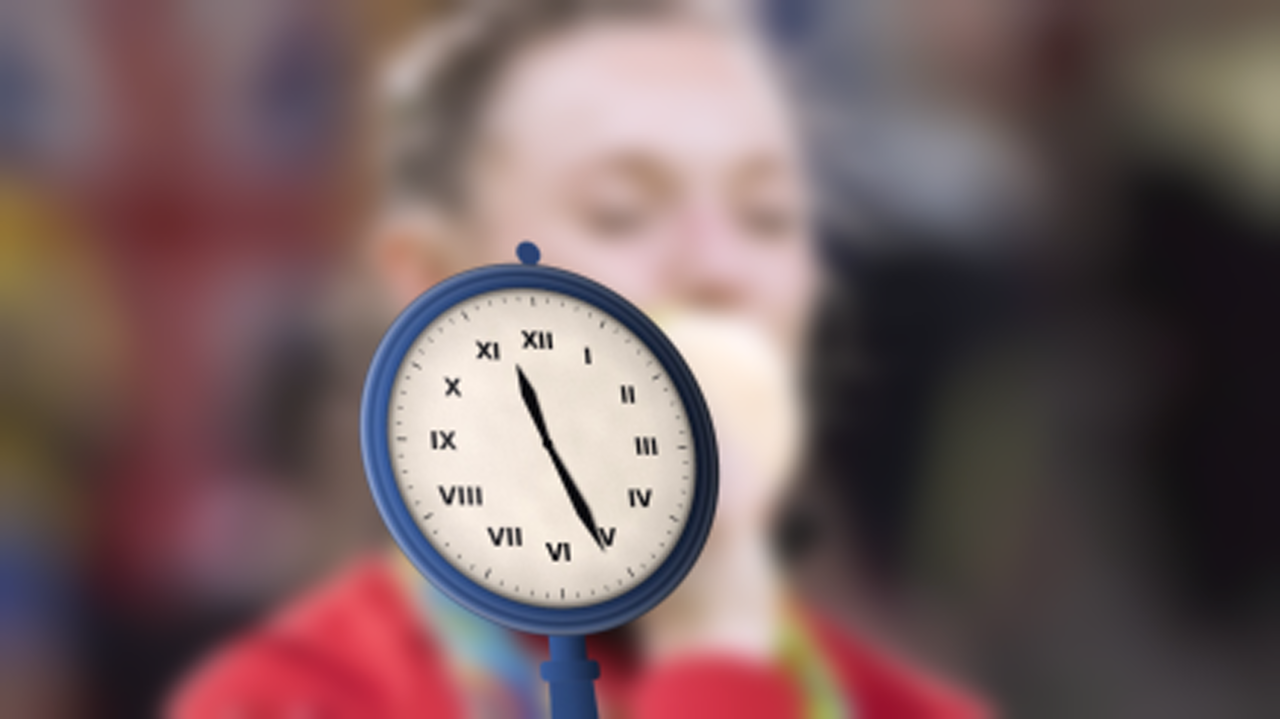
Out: **11:26**
